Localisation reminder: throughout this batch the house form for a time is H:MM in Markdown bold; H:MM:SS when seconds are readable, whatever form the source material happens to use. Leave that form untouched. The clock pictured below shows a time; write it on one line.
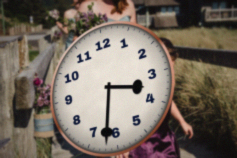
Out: **3:32**
